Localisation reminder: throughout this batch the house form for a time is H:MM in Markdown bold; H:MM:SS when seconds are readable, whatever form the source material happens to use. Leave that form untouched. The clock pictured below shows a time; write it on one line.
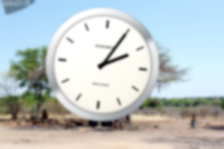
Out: **2:05**
